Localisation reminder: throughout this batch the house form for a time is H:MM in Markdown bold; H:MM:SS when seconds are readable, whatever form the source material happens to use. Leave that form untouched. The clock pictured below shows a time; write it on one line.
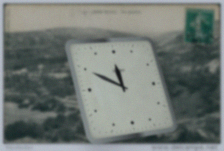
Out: **11:50**
